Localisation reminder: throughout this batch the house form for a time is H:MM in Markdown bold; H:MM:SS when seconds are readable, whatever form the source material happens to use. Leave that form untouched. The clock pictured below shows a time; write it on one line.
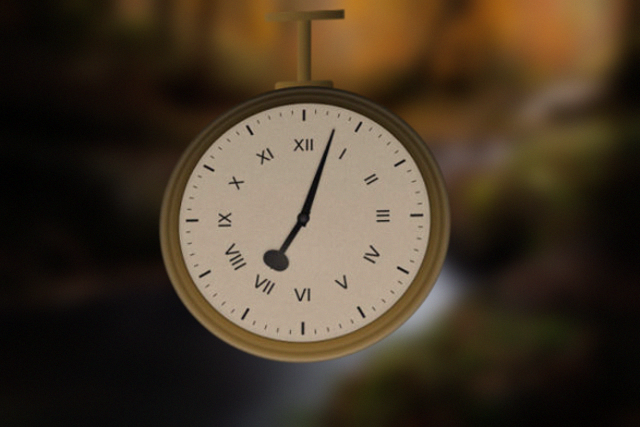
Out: **7:03**
